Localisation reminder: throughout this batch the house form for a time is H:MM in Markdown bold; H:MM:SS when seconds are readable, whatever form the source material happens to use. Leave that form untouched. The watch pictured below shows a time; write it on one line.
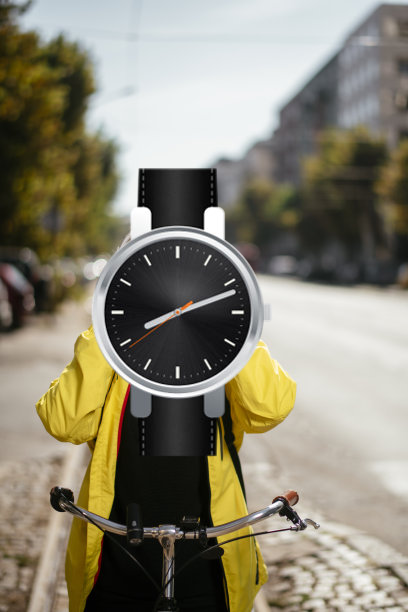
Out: **8:11:39**
